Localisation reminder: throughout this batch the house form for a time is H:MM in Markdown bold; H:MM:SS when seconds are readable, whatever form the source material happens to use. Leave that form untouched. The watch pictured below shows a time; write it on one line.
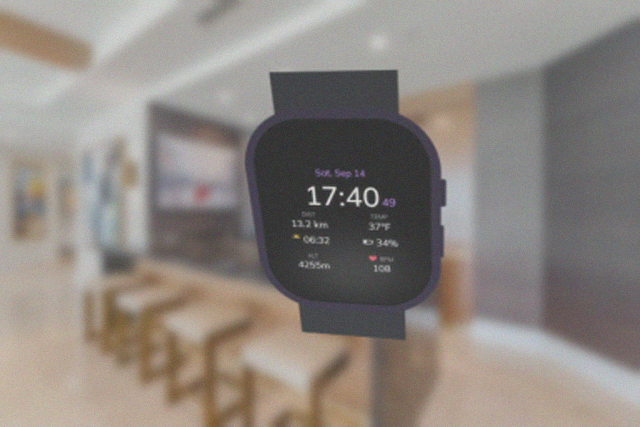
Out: **17:40**
